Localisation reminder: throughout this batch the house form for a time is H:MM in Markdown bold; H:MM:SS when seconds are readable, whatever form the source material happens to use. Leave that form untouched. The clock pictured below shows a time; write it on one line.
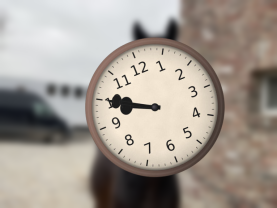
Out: **9:50**
